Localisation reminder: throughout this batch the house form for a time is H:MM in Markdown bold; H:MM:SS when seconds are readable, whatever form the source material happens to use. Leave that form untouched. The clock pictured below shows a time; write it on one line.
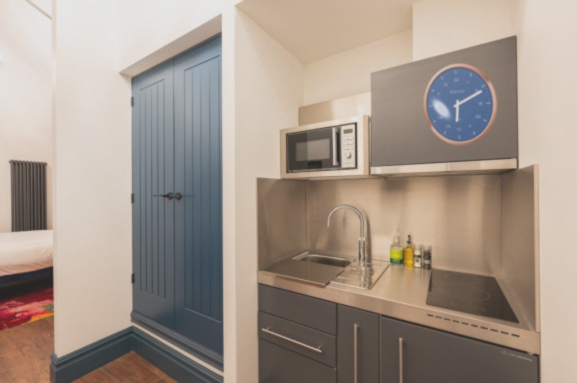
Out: **6:11**
